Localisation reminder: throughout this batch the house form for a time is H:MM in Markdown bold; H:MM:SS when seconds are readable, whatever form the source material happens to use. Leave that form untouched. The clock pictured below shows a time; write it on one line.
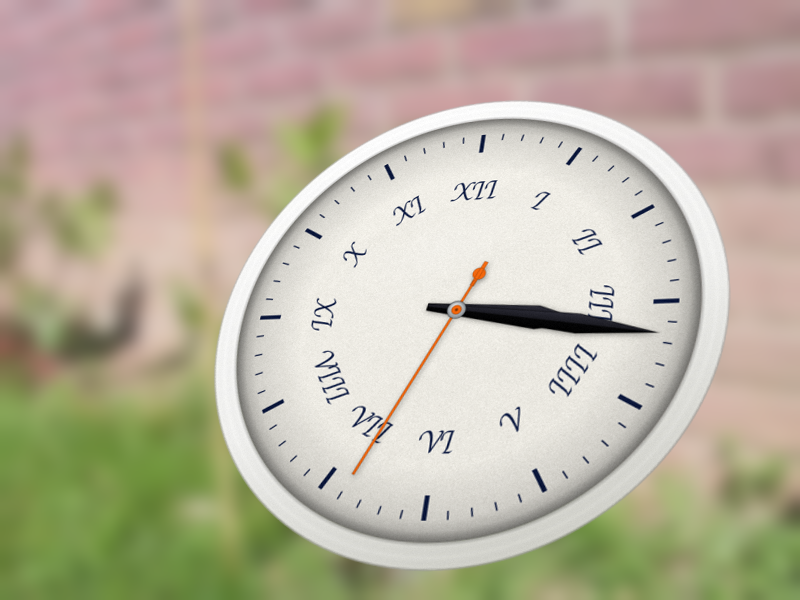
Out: **3:16:34**
